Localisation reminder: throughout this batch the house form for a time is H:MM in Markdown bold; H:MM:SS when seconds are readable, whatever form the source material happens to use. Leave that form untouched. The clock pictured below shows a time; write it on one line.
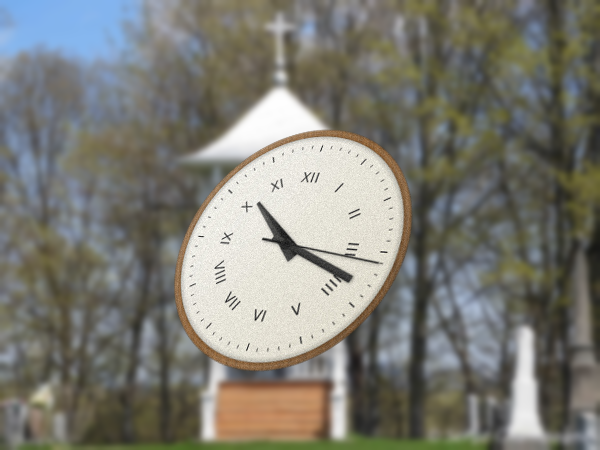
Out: **10:18:16**
